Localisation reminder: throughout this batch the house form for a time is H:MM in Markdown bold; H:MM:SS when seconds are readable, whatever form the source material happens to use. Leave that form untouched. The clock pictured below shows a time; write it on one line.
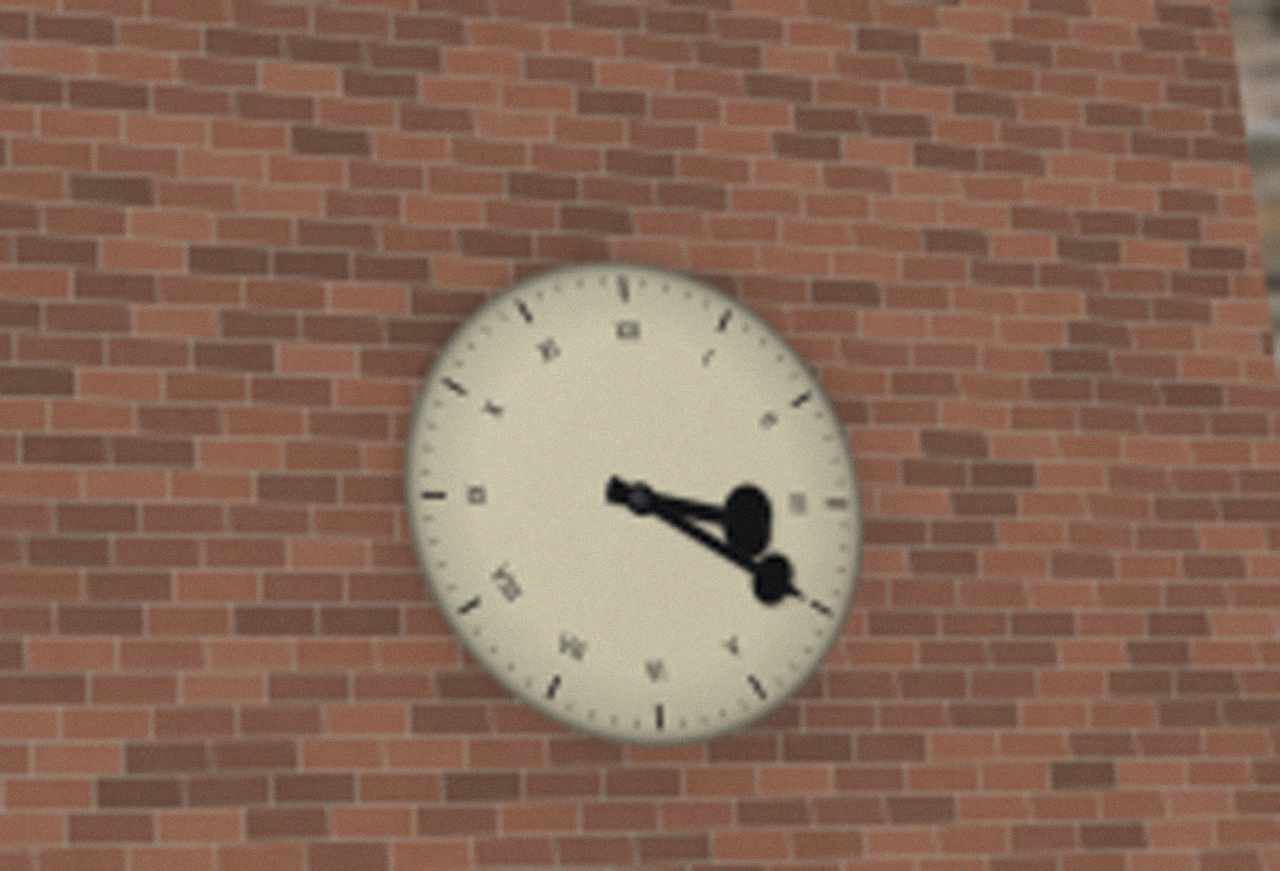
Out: **3:20**
